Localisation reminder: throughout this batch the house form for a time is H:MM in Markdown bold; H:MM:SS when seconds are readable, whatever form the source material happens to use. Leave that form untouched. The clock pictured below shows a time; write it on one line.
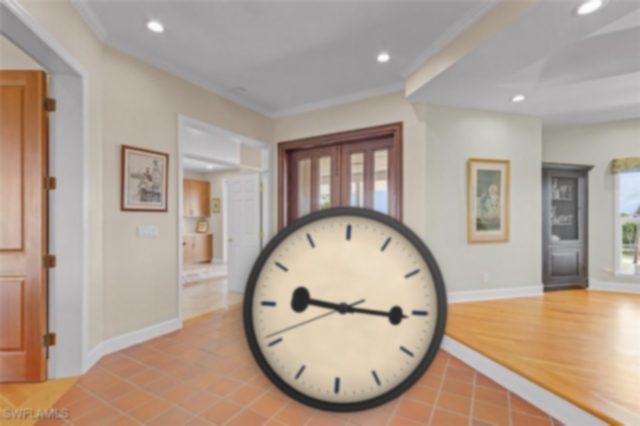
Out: **9:15:41**
